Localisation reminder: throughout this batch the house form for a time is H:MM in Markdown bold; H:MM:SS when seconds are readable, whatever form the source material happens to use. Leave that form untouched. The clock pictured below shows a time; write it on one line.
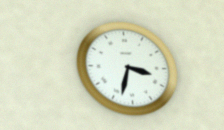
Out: **3:33**
